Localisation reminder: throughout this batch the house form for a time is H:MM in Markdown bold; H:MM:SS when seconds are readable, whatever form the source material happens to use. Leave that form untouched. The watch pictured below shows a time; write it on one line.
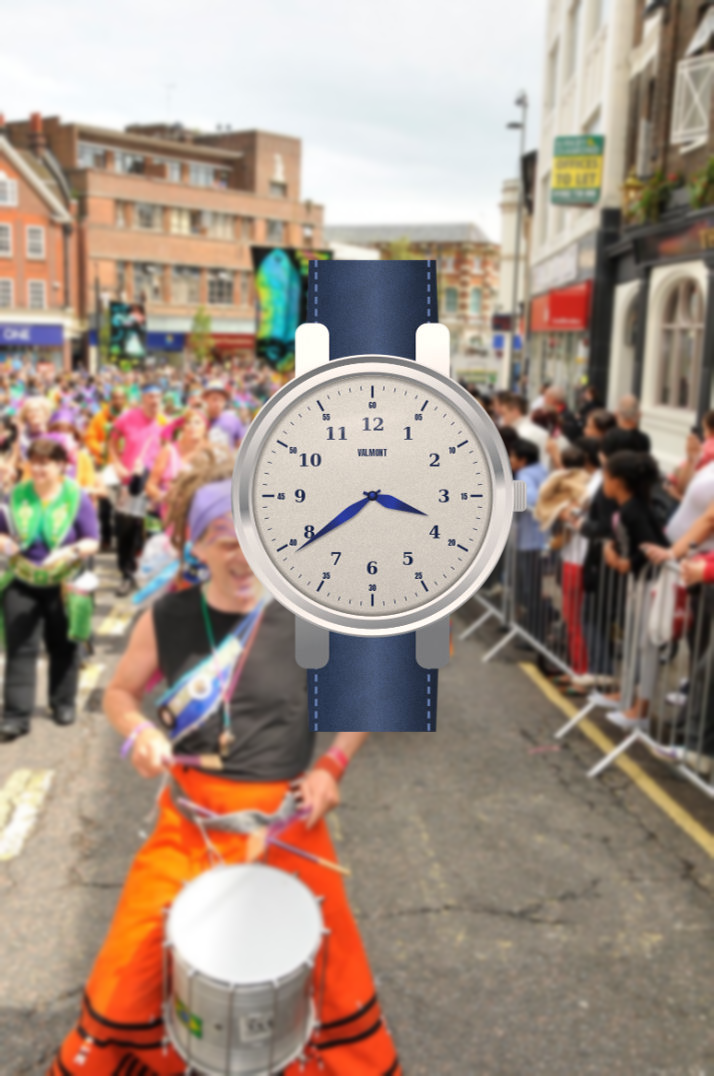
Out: **3:39**
